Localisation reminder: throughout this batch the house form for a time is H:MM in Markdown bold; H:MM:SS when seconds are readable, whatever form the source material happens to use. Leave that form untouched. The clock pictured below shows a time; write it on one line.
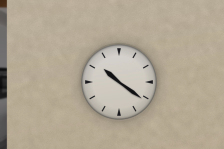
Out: **10:21**
